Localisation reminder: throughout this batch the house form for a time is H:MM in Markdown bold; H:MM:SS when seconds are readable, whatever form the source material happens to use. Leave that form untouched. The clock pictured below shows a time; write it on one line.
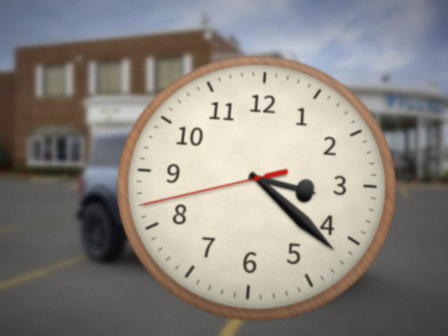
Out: **3:21:42**
